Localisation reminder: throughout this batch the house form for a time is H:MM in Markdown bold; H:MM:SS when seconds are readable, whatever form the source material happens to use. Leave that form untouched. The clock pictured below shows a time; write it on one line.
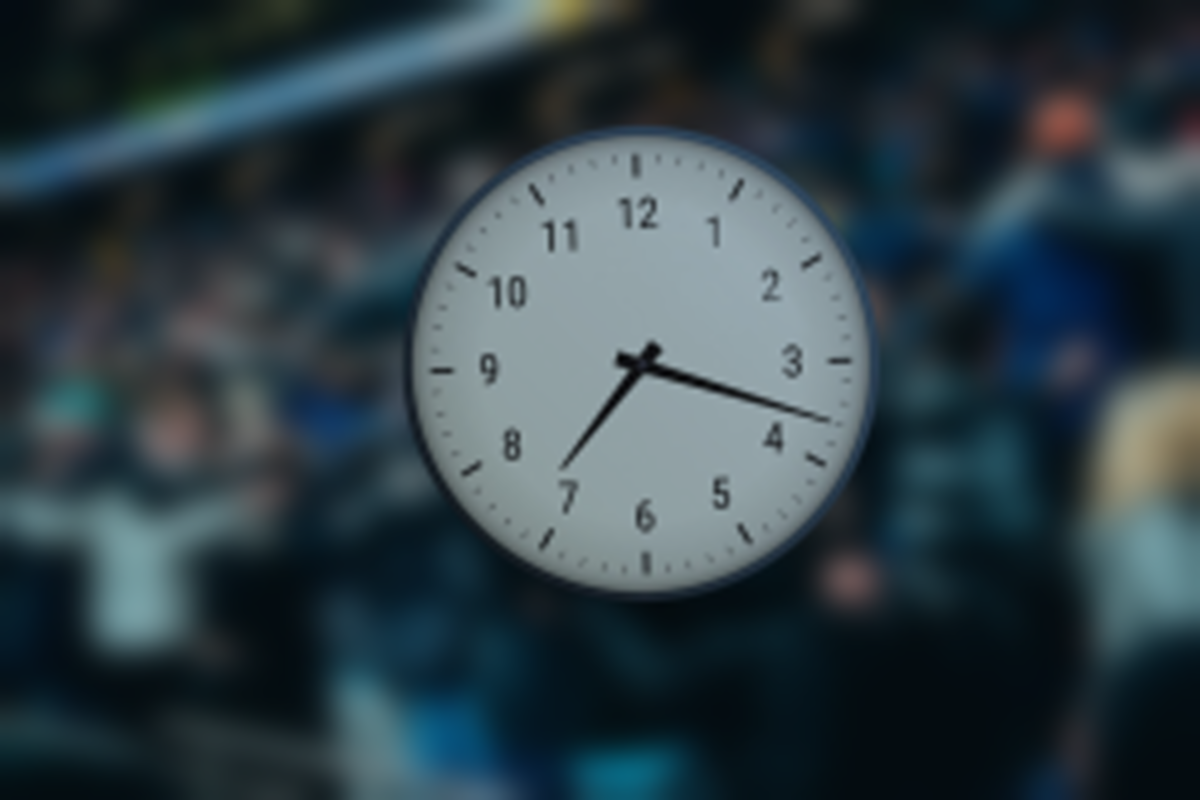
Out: **7:18**
